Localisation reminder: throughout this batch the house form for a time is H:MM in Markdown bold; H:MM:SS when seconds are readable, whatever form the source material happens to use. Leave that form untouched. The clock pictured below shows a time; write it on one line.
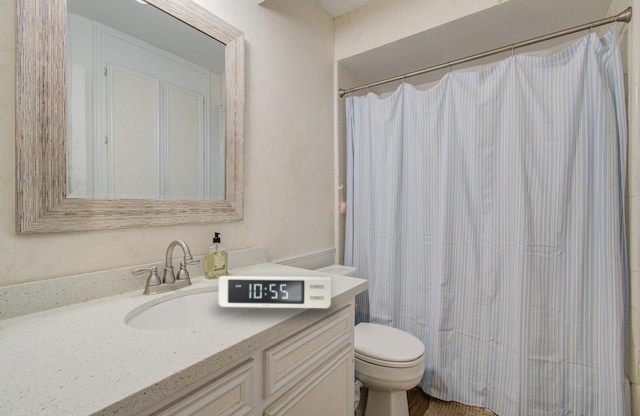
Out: **10:55**
